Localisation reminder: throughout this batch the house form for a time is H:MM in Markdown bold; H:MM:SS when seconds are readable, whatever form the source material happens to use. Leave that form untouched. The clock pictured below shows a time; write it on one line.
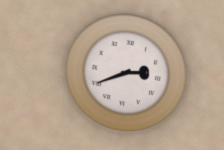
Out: **2:40**
